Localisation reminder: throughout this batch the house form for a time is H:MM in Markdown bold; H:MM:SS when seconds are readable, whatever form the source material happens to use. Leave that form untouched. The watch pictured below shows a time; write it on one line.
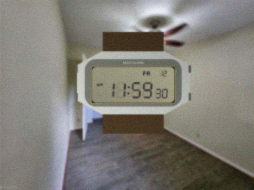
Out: **11:59:30**
